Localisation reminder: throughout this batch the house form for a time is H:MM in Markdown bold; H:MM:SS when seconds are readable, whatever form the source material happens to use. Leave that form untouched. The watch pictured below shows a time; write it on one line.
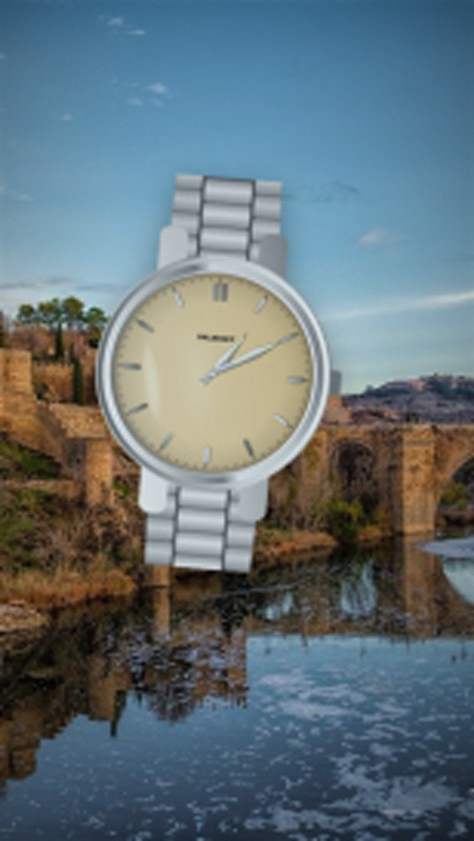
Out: **1:10**
